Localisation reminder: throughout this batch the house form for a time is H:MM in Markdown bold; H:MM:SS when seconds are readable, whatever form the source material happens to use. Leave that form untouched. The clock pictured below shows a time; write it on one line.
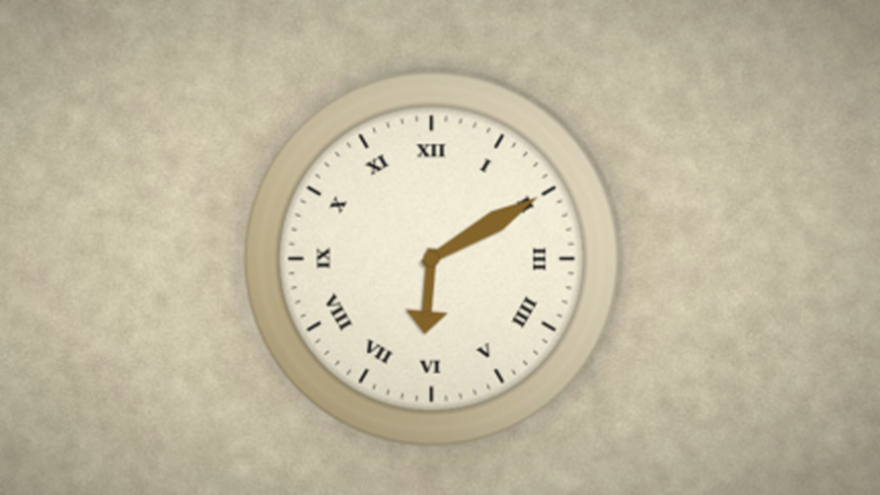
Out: **6:10**
